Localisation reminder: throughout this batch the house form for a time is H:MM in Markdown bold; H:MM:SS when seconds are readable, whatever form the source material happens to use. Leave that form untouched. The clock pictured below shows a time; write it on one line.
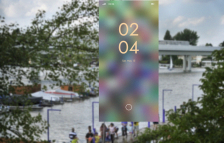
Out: **2:04**
